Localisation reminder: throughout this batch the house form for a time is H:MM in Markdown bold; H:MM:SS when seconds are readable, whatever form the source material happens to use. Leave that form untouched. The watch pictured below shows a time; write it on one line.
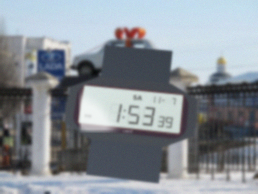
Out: **1:53**
